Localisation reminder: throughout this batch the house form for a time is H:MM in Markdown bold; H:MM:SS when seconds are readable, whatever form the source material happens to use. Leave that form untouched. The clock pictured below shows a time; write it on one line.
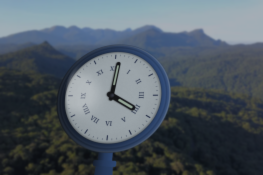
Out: **4:01**
